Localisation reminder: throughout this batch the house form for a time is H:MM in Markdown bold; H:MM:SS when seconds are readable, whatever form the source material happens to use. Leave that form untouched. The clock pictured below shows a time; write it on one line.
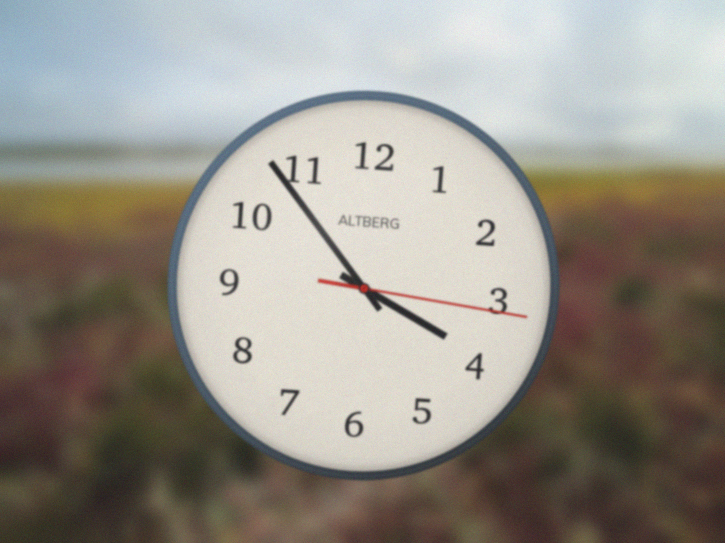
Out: **3:53:16**
